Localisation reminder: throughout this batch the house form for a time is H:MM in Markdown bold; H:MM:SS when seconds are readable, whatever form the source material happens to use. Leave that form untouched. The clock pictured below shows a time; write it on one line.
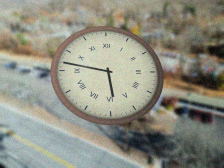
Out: **5:47**
